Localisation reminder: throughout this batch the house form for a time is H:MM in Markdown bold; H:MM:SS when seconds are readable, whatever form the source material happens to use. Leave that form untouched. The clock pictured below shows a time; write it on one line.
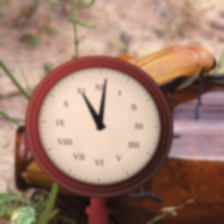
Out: **11:01**
